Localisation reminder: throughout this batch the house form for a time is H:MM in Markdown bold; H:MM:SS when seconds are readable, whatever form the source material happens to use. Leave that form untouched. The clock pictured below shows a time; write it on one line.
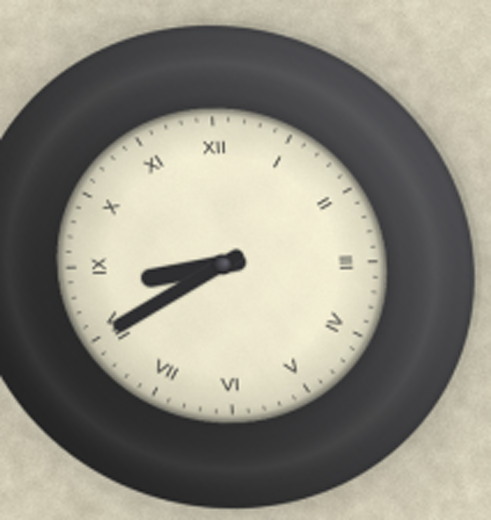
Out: **8:40**
